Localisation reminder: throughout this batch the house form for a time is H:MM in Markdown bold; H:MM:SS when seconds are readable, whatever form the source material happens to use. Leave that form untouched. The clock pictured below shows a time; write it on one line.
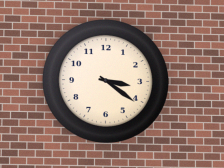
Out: **3:21**
